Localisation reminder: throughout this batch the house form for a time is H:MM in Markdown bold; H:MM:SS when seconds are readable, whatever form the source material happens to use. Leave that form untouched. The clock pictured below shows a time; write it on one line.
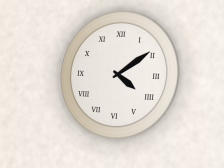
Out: **4:09**
